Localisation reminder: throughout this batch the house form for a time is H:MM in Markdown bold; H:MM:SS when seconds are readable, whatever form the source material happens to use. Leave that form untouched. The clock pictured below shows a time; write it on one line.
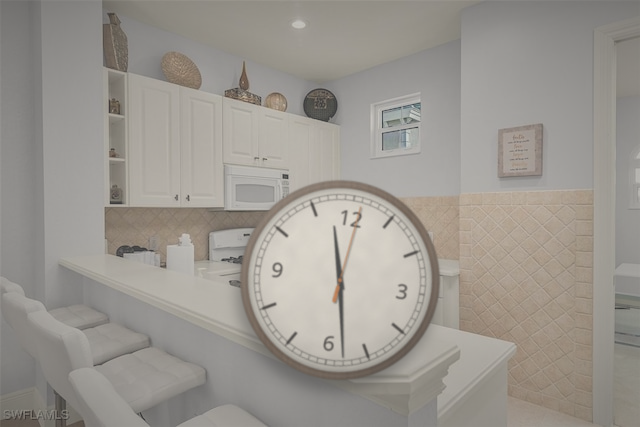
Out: **11:28:01**
